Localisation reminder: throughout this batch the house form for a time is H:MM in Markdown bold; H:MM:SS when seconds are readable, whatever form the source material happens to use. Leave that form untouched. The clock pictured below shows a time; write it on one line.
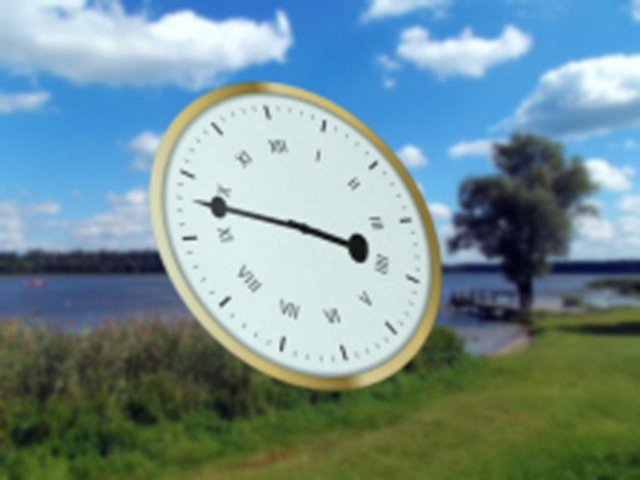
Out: **3:48**
